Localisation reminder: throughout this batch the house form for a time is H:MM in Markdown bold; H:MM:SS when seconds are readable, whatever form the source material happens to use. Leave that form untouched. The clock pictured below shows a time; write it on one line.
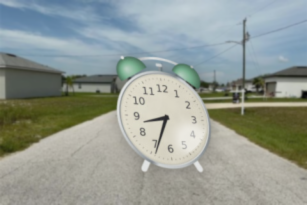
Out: **8:34**
